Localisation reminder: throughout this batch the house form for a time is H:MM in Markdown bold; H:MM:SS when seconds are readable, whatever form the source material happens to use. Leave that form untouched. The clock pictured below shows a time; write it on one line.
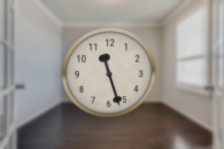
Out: **11:27**
